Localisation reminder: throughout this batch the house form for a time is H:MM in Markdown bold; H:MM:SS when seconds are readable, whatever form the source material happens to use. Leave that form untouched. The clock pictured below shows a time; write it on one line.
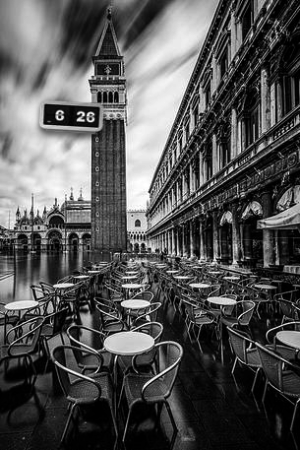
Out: **6:26**
